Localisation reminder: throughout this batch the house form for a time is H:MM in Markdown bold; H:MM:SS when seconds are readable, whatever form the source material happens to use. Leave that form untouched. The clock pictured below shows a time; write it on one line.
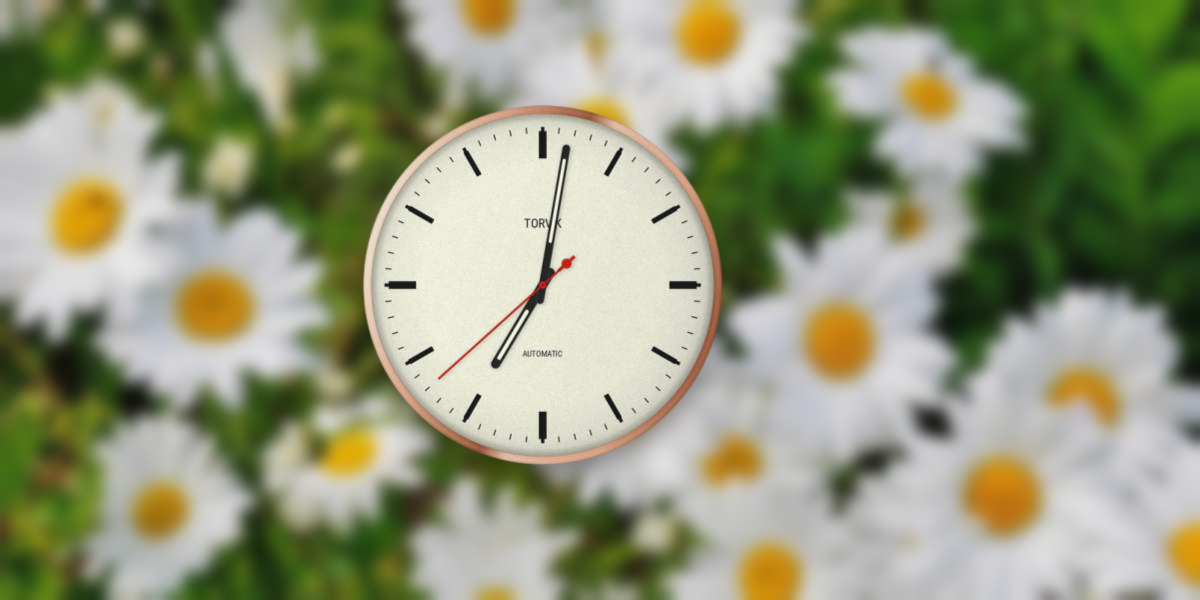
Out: **7:01:38**
